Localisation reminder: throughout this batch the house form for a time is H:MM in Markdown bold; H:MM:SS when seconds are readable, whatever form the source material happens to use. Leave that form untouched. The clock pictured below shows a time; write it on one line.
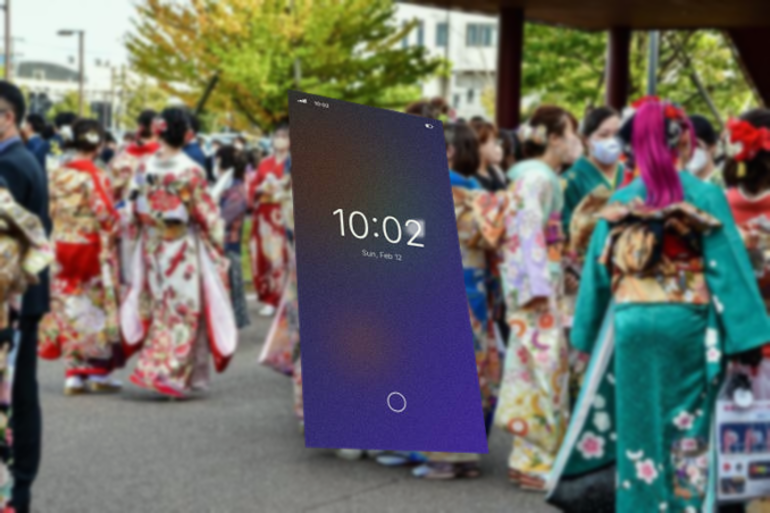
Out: **10:02**
